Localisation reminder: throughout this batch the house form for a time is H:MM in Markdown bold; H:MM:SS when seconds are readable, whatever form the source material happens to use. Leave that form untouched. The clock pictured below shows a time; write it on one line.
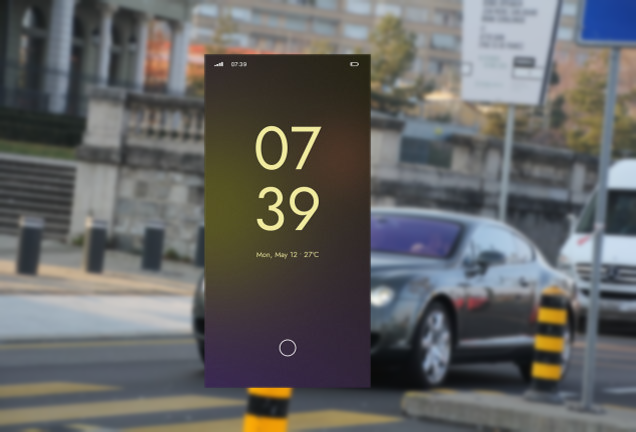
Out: **7:39**
